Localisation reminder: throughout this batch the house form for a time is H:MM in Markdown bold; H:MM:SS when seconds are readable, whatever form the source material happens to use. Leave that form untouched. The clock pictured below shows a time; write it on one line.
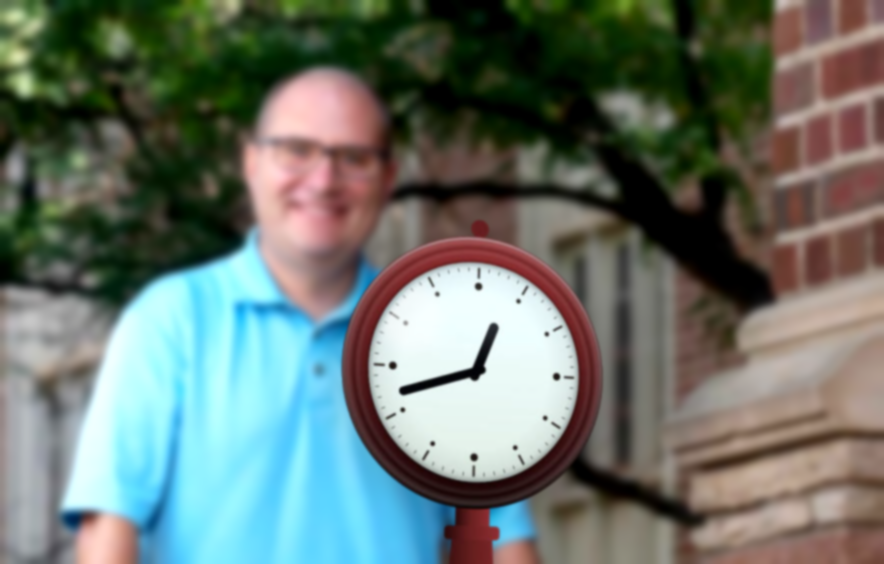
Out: **12:42**
